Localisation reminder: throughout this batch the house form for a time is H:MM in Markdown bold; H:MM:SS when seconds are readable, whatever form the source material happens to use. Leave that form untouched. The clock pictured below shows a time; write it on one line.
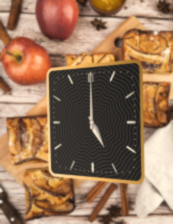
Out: **5:00**
